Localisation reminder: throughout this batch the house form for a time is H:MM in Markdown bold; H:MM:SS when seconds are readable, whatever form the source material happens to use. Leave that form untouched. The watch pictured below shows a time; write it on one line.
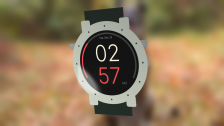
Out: **2:57**
